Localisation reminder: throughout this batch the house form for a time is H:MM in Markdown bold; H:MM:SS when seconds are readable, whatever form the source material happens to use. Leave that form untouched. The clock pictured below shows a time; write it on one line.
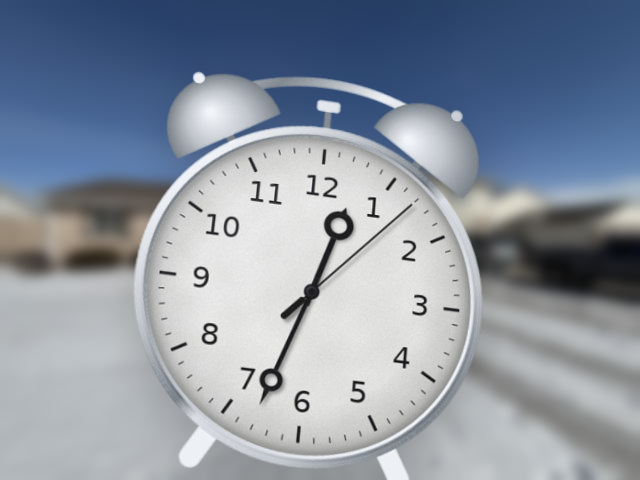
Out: **12:33:07**
